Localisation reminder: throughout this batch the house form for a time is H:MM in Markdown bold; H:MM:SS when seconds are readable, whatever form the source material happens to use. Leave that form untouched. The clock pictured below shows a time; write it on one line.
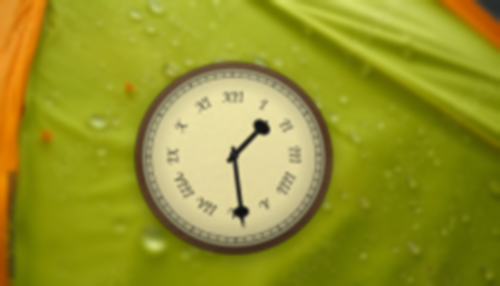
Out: **1:29**
